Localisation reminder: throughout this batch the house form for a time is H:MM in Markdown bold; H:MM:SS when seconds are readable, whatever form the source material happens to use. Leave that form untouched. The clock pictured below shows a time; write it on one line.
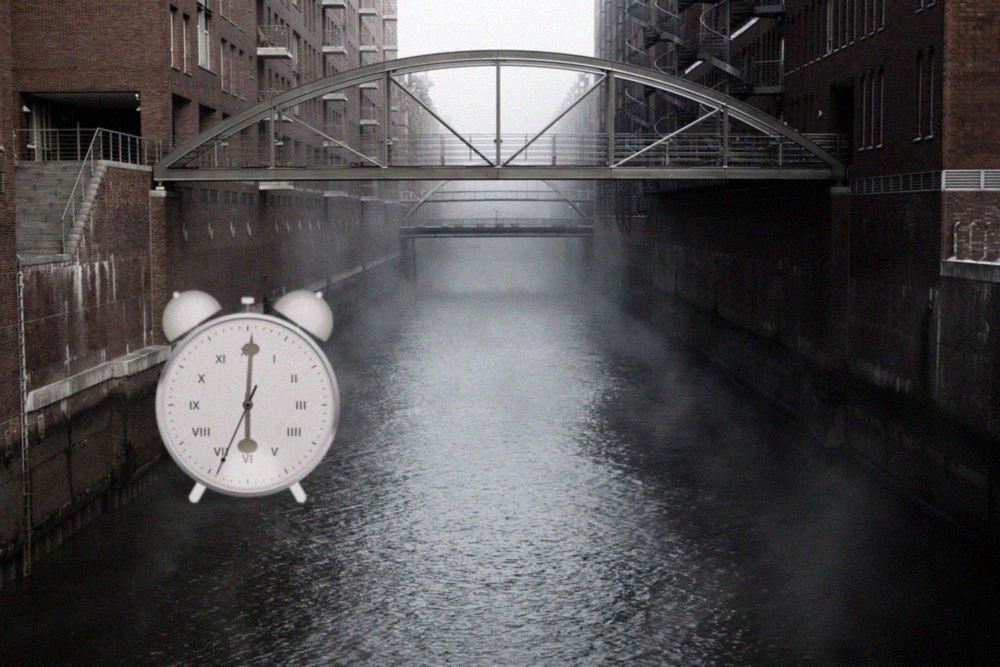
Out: **6:00:34**
